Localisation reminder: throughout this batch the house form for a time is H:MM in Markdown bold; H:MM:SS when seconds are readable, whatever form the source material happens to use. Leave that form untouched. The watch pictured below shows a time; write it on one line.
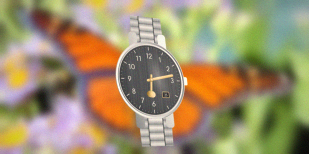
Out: **6:13**
